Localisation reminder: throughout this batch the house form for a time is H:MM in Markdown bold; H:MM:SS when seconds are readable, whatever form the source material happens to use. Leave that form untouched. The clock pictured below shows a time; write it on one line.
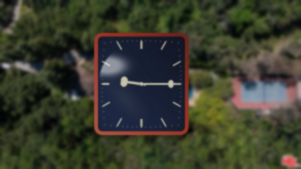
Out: **9:15**
